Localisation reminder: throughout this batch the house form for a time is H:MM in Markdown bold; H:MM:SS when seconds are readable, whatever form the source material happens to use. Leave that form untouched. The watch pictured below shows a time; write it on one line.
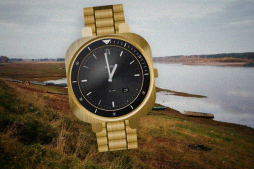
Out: **12:59**
